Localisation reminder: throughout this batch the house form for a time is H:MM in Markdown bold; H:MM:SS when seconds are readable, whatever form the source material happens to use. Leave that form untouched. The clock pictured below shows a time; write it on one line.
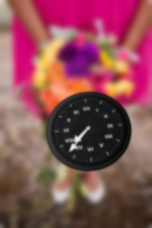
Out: **7:37**
